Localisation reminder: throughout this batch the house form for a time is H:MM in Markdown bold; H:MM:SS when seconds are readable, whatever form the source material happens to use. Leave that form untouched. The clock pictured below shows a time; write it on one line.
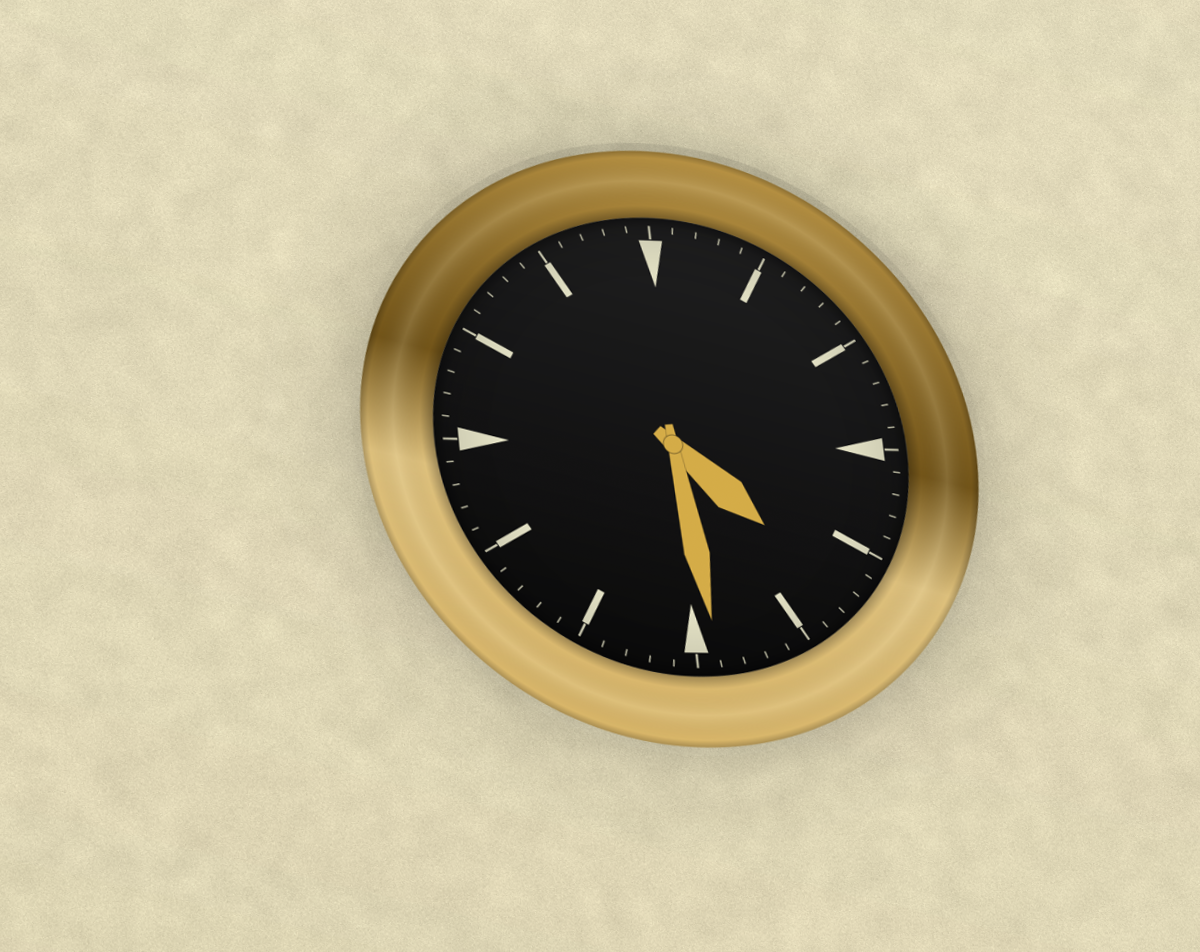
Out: **4:29**
